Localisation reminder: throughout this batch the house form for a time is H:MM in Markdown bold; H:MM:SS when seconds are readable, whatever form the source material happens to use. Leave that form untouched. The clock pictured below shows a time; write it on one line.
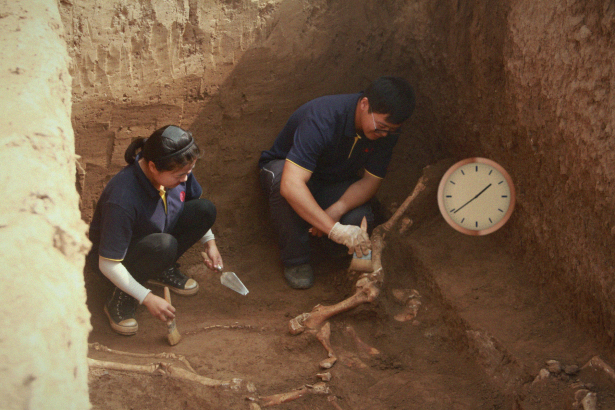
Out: **1:39**
